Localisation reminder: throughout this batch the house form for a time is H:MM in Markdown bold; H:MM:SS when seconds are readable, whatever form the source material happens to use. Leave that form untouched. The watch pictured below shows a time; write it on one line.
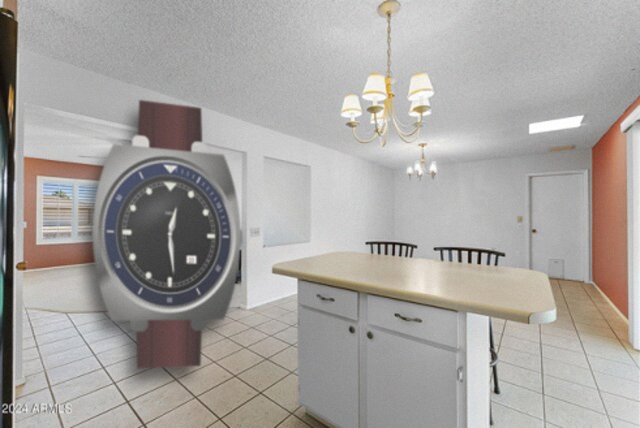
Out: **12:29**
